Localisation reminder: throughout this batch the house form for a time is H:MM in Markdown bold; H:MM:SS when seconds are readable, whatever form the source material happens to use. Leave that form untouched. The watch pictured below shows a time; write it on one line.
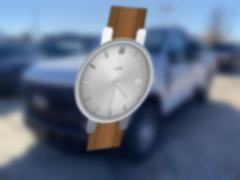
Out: **4:31**
